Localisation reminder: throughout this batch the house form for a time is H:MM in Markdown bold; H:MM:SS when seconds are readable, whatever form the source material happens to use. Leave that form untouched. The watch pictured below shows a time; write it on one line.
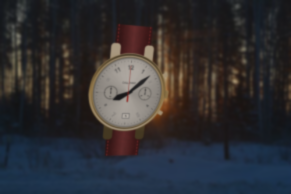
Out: **8:08**
